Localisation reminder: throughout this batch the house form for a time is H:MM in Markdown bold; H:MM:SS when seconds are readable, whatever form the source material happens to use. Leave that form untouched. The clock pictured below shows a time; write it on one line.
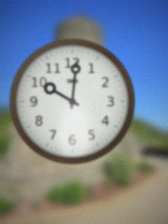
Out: **10:01**
